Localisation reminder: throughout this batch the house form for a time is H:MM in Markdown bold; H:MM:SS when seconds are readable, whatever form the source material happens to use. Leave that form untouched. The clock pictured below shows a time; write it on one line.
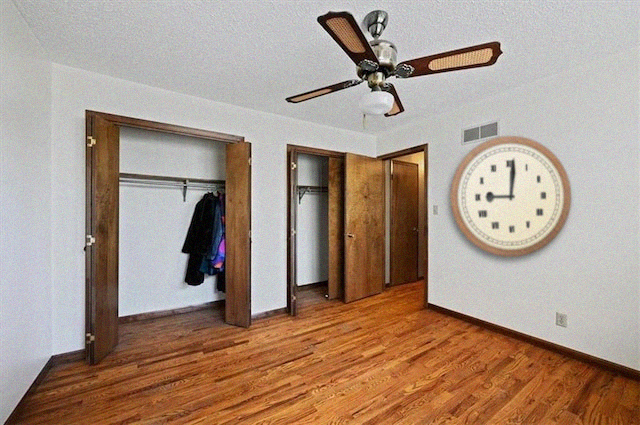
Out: **9:01**
